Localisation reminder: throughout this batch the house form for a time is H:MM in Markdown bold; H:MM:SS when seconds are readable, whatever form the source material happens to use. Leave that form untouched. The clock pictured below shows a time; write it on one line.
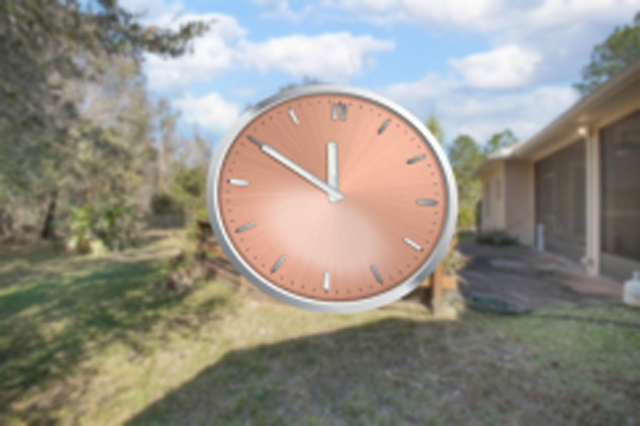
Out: **11:50**
